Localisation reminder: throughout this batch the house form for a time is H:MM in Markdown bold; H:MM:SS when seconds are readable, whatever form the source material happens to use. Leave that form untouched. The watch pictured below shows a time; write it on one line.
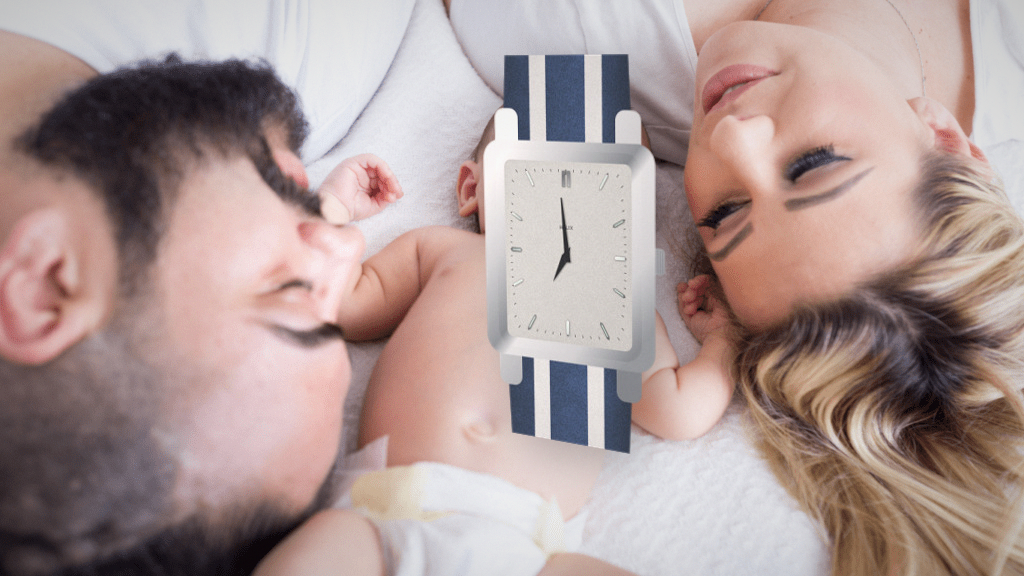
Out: **6:59**
